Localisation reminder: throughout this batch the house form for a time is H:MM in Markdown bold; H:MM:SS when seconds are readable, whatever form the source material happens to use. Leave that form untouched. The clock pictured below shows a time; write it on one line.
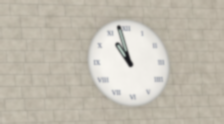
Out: **10:58**
